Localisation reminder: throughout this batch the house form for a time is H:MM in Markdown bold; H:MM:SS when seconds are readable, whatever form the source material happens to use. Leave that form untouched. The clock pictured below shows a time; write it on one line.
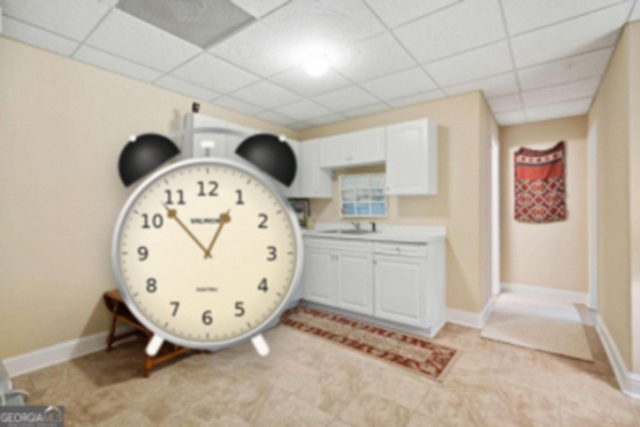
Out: **12:53**
